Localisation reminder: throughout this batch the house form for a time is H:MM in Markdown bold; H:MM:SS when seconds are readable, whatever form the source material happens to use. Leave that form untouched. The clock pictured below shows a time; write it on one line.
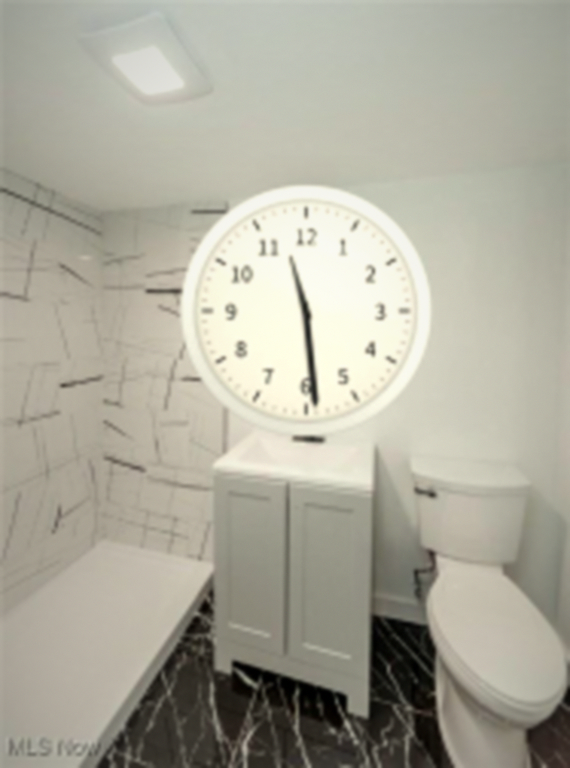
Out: **11:29**
